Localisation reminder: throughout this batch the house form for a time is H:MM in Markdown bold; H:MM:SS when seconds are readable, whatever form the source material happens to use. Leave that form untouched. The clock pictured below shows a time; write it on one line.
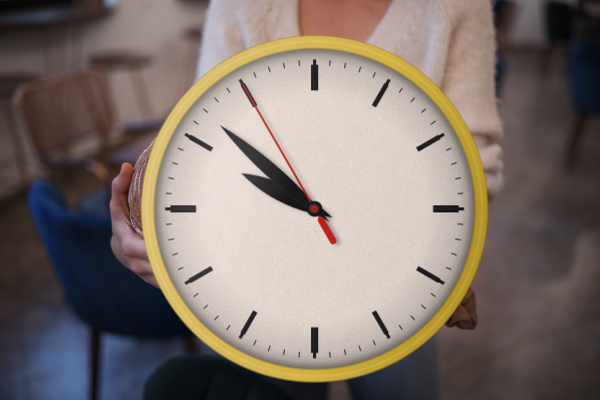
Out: **9:51:55**
